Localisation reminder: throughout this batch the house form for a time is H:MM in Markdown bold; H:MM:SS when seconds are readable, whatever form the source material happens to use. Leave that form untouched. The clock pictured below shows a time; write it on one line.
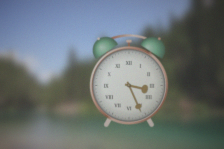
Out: **3:26**
